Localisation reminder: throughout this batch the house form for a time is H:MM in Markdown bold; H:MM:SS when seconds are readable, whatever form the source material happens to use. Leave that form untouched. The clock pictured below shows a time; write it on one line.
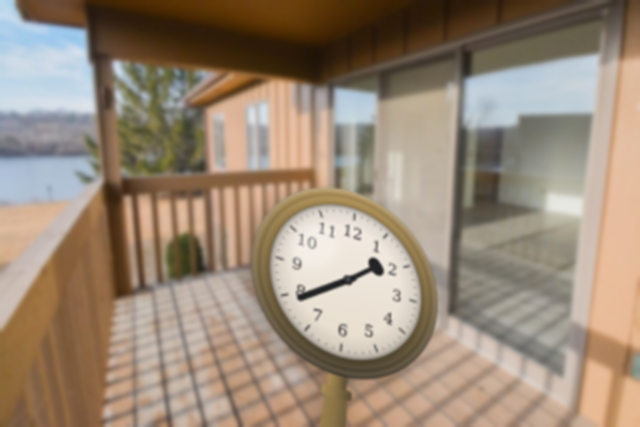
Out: **1:39**
